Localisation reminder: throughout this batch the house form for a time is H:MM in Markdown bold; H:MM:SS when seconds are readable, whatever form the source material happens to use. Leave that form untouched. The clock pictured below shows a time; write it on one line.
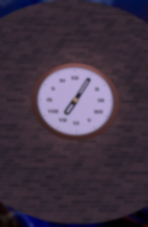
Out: **7:05**
